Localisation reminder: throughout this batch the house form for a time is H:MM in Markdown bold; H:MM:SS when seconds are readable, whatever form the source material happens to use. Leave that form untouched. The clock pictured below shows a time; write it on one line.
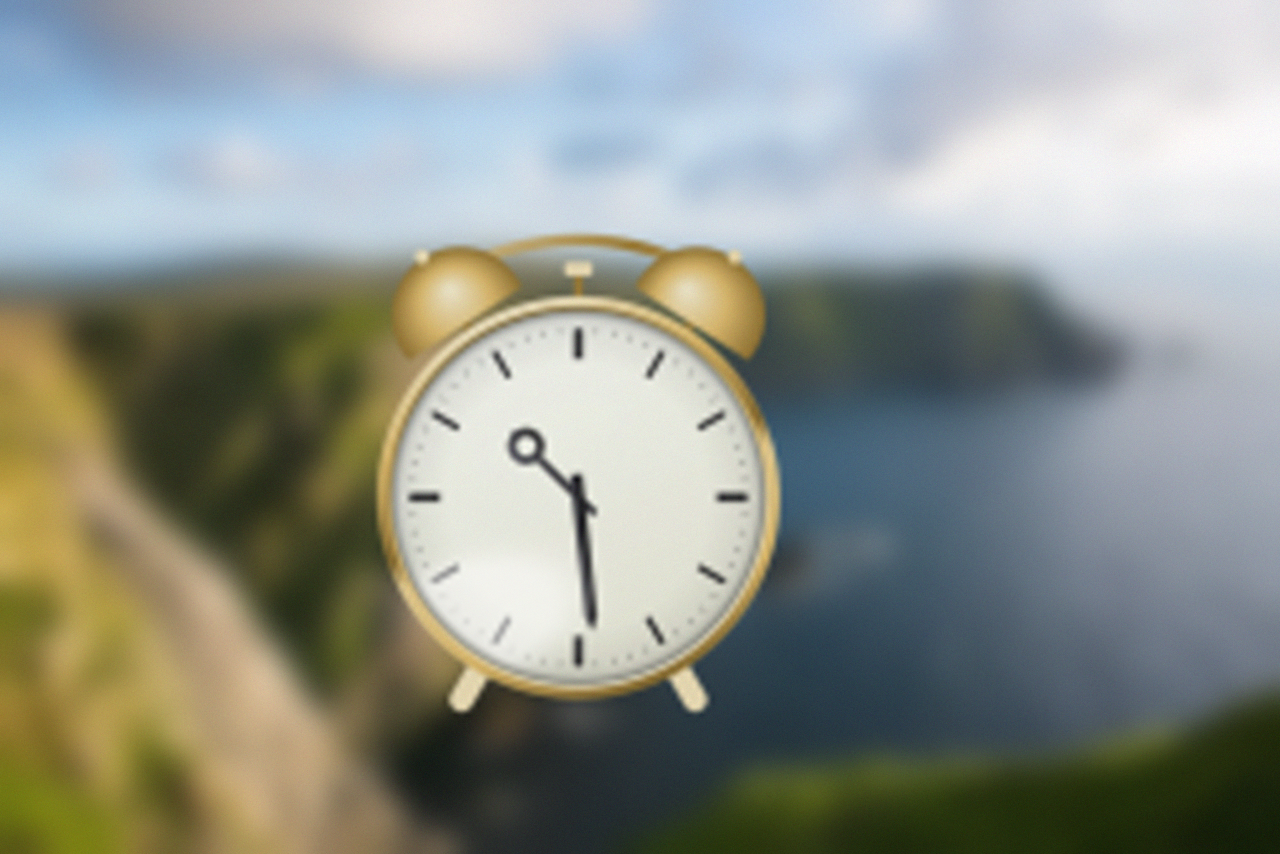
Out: **10:29**
